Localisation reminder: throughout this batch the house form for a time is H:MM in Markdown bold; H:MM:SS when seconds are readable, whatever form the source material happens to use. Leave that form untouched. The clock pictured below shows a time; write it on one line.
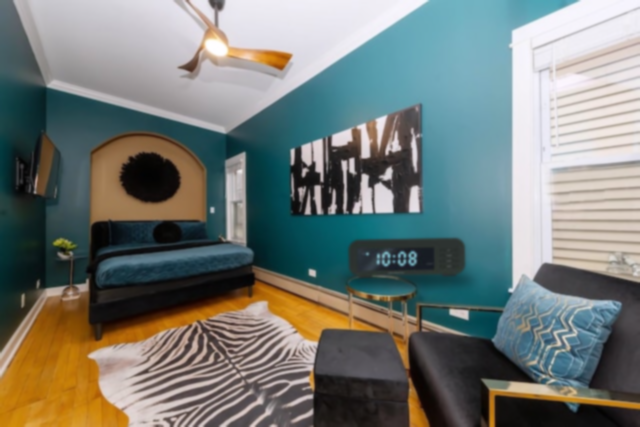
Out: **10:08**
